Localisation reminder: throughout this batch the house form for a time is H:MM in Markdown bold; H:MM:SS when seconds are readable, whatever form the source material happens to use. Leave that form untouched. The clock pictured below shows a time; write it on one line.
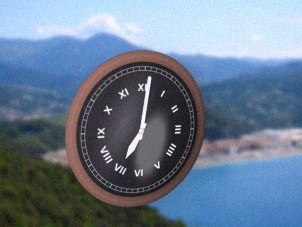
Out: **7:01**
